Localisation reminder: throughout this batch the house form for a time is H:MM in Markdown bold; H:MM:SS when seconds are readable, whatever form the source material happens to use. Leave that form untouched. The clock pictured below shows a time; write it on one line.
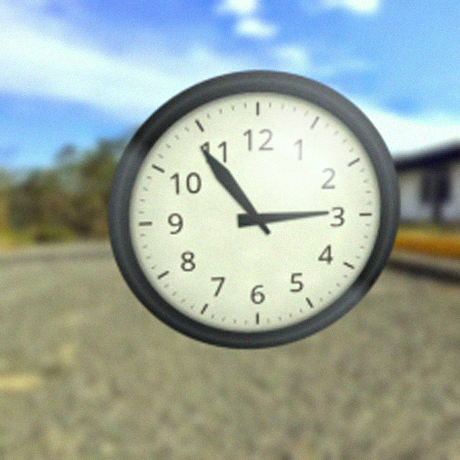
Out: **2:54**
